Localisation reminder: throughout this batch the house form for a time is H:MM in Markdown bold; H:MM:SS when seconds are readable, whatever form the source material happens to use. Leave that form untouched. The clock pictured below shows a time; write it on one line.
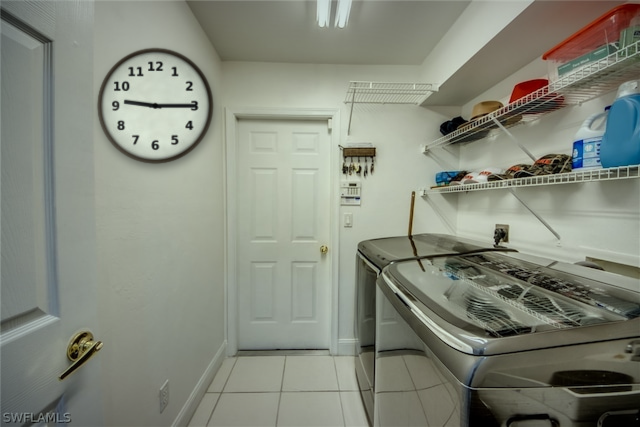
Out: **9:15**
